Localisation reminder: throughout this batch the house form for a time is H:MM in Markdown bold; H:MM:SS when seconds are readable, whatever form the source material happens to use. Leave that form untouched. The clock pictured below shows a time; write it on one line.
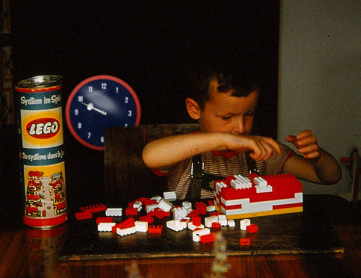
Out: **9:49**
